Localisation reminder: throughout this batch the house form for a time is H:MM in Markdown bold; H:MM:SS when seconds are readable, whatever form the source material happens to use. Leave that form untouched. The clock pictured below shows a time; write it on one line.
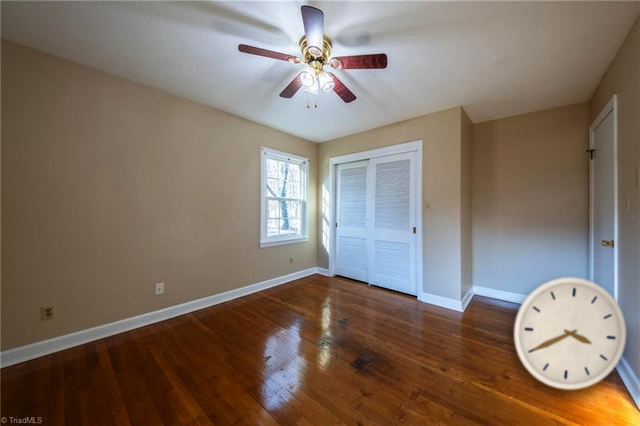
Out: **3:40**
